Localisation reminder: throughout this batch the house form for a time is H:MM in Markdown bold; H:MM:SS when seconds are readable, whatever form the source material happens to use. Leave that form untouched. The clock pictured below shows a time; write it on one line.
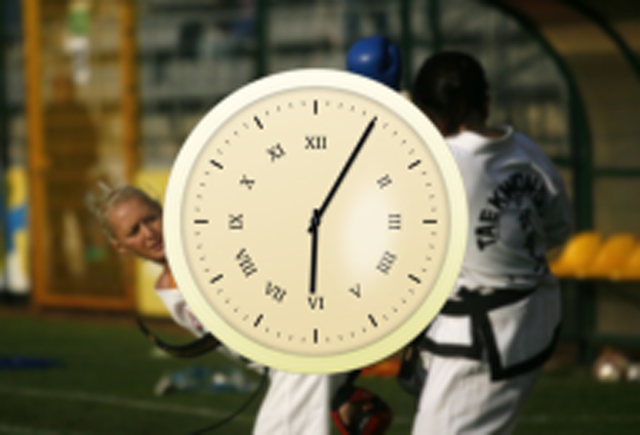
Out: **6:05**
